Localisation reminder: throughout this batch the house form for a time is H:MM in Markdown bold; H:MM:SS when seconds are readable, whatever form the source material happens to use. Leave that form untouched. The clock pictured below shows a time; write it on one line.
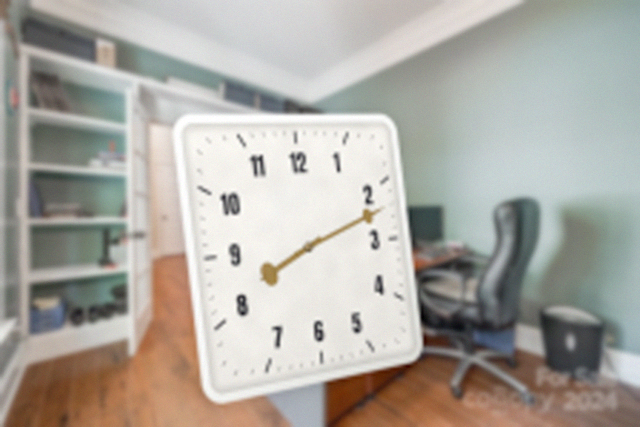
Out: **8:12**
